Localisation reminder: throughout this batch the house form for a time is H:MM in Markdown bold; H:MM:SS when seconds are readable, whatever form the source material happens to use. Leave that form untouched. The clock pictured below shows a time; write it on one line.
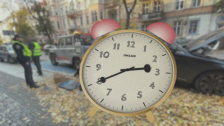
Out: **2:40**
